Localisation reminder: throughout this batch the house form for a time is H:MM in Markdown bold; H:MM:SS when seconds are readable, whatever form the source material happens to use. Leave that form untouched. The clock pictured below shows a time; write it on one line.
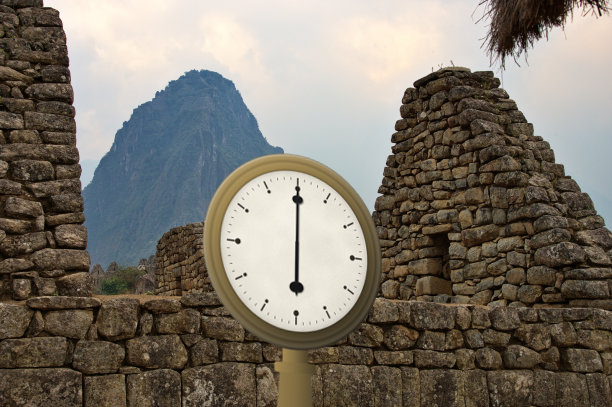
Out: **6:00**
